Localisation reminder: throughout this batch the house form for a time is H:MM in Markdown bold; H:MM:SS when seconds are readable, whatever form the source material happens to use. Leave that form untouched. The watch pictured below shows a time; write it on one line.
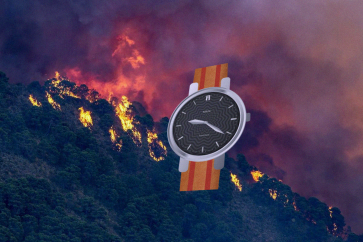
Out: **9:21**
